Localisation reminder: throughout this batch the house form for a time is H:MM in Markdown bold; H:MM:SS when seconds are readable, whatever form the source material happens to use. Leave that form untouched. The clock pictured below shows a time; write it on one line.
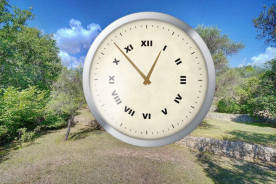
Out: **12:53**
